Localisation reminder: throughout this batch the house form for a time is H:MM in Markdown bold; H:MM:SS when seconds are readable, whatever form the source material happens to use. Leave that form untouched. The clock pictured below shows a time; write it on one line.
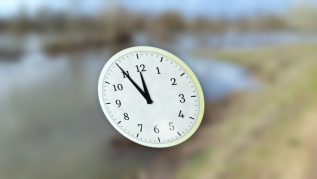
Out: **11:55**
